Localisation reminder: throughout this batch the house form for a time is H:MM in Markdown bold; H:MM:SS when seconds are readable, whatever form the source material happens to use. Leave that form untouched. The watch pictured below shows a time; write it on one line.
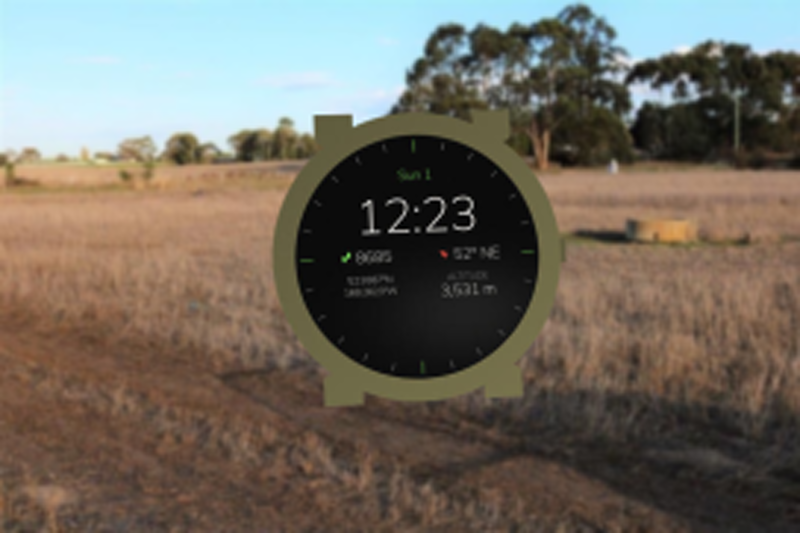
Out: **12:23**
